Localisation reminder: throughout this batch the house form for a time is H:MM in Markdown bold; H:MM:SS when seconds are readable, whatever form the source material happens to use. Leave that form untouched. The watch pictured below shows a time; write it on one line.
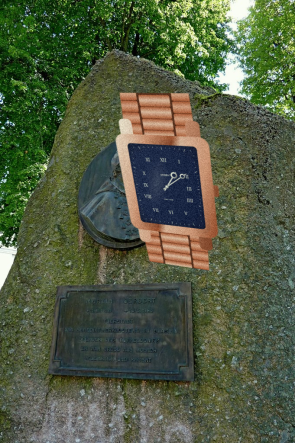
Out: **1:09**
